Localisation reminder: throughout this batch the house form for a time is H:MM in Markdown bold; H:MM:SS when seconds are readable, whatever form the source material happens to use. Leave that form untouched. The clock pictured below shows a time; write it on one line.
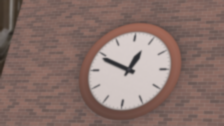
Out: **12:49**
